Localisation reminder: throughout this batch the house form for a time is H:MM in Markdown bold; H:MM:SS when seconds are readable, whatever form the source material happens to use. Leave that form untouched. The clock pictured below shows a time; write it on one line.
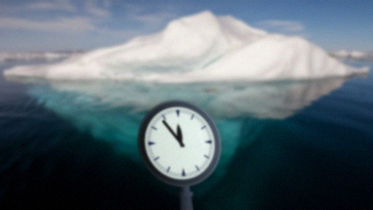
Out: **11:54**
